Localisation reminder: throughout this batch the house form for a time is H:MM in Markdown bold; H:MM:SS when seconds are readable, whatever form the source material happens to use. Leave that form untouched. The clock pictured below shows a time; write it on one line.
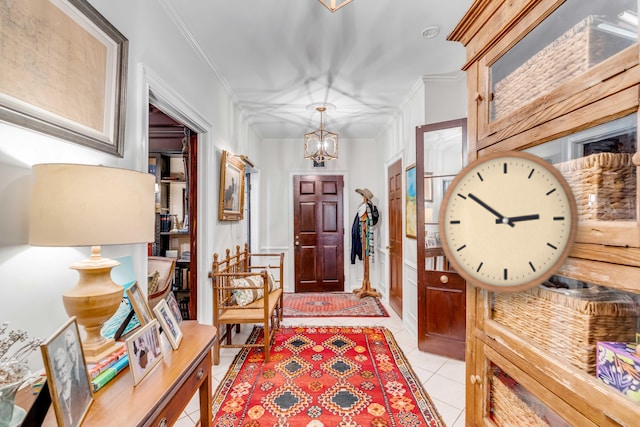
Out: **2:51**
